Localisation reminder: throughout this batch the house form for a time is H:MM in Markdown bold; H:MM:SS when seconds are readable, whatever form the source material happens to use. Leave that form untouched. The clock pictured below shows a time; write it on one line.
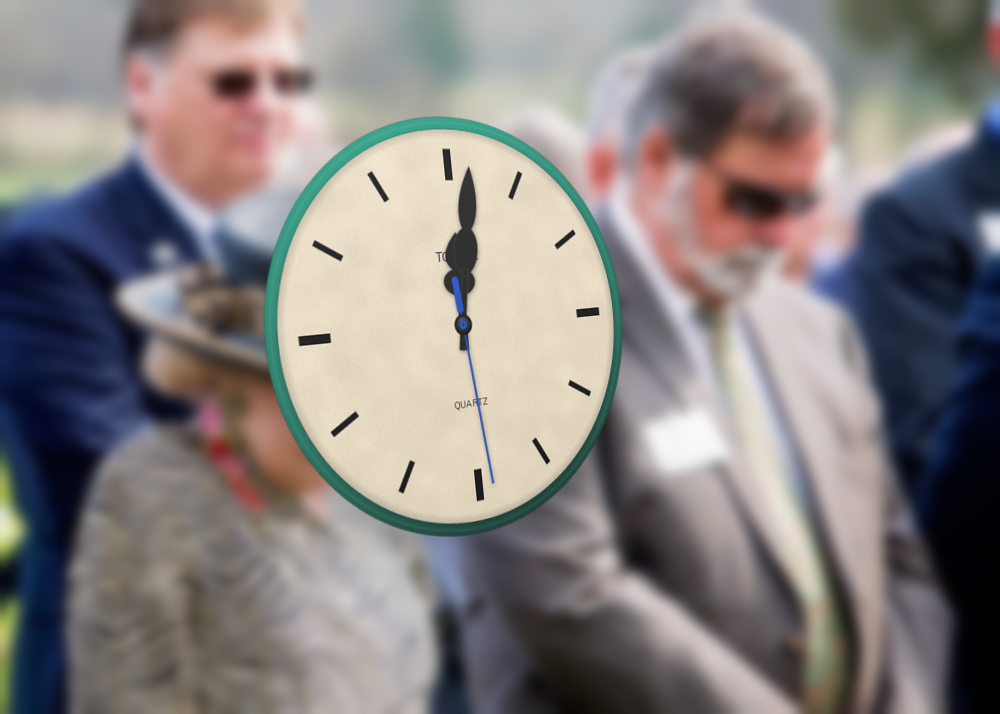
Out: **12:01:29**
